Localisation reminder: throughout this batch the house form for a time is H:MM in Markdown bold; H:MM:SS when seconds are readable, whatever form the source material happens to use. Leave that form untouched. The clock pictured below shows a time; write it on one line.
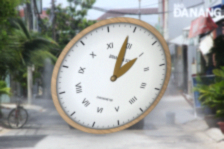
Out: **12:59**
